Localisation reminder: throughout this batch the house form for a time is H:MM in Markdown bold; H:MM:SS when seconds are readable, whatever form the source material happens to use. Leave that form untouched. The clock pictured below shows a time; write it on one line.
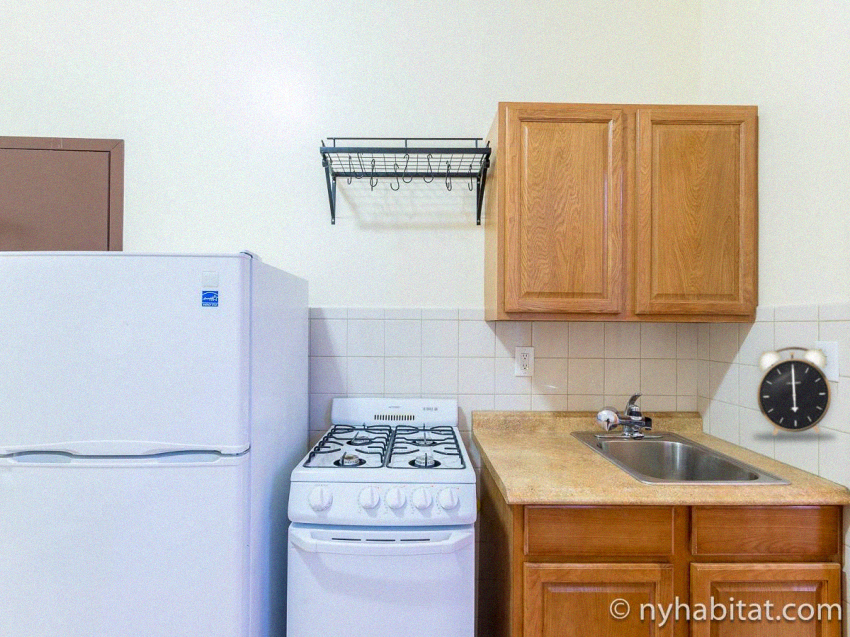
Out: **6:00**
